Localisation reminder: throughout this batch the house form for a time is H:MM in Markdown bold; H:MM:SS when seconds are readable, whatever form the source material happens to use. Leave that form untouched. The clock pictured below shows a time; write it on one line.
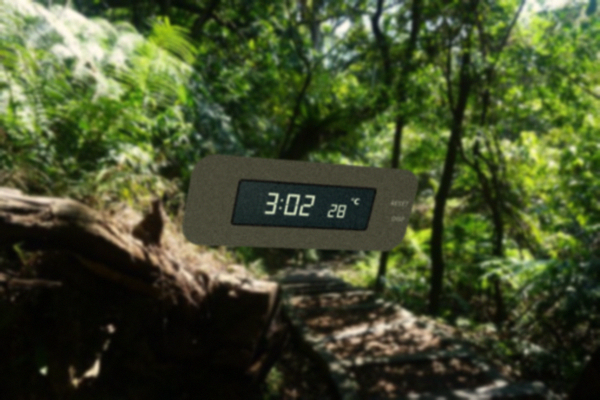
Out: **3:02**
